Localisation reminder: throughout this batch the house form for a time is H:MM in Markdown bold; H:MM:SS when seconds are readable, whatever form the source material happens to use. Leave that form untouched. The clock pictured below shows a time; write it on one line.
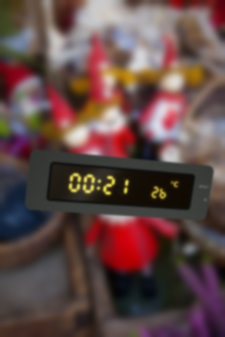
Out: **0:21**
